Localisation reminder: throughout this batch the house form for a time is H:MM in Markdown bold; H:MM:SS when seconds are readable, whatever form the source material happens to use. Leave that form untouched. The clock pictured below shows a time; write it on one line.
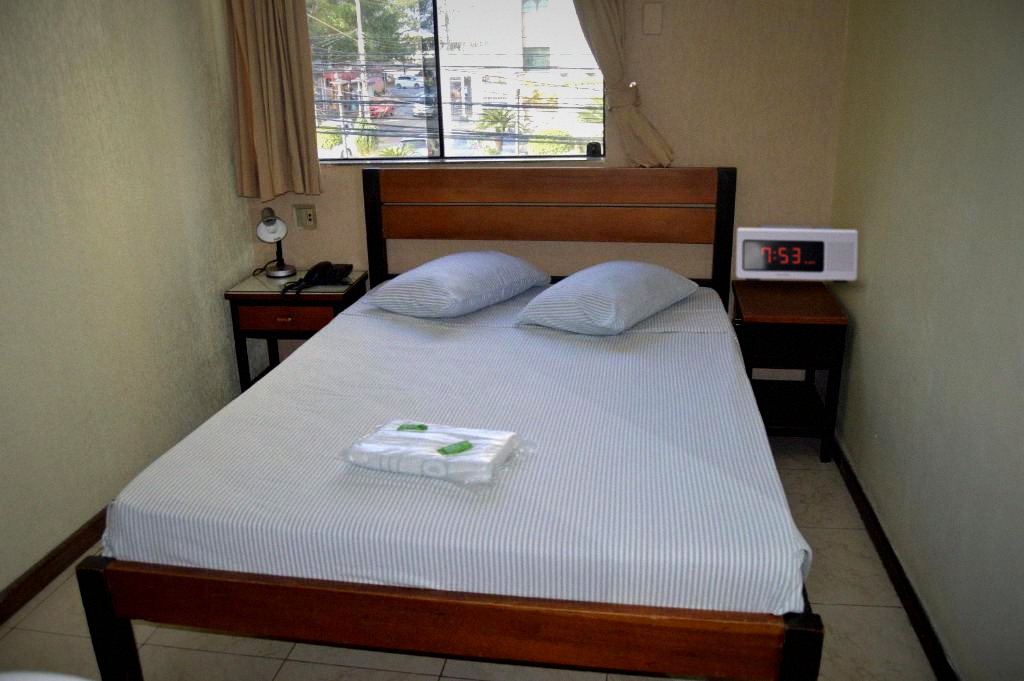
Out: **7:53**
